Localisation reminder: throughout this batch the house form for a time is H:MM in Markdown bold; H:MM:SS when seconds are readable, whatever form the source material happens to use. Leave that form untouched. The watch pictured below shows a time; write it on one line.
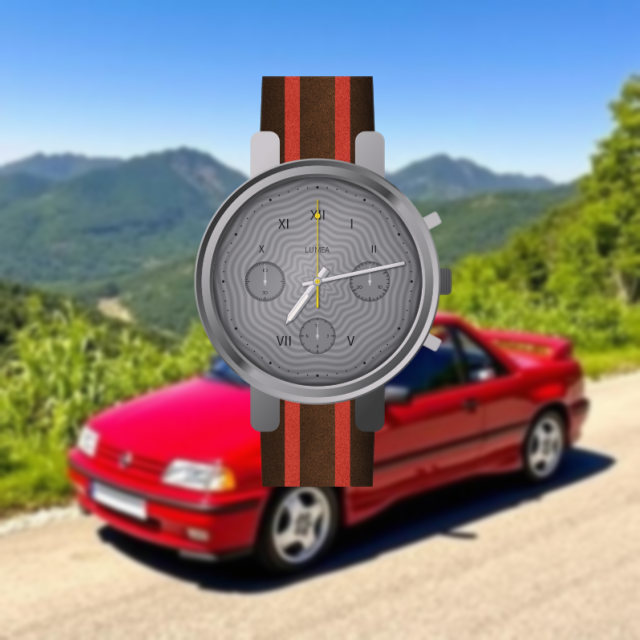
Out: **7:13**
